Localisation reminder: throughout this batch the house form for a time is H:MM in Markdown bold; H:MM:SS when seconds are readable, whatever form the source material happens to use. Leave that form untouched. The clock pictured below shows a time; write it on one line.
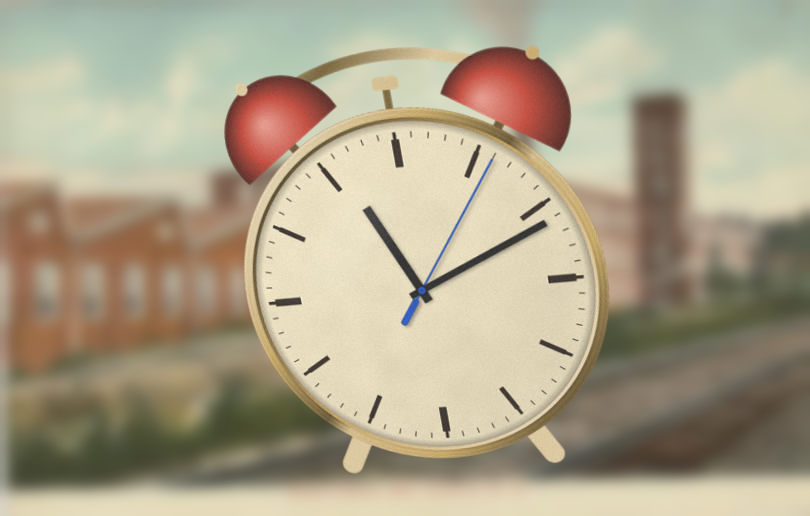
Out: **11:11:06**
